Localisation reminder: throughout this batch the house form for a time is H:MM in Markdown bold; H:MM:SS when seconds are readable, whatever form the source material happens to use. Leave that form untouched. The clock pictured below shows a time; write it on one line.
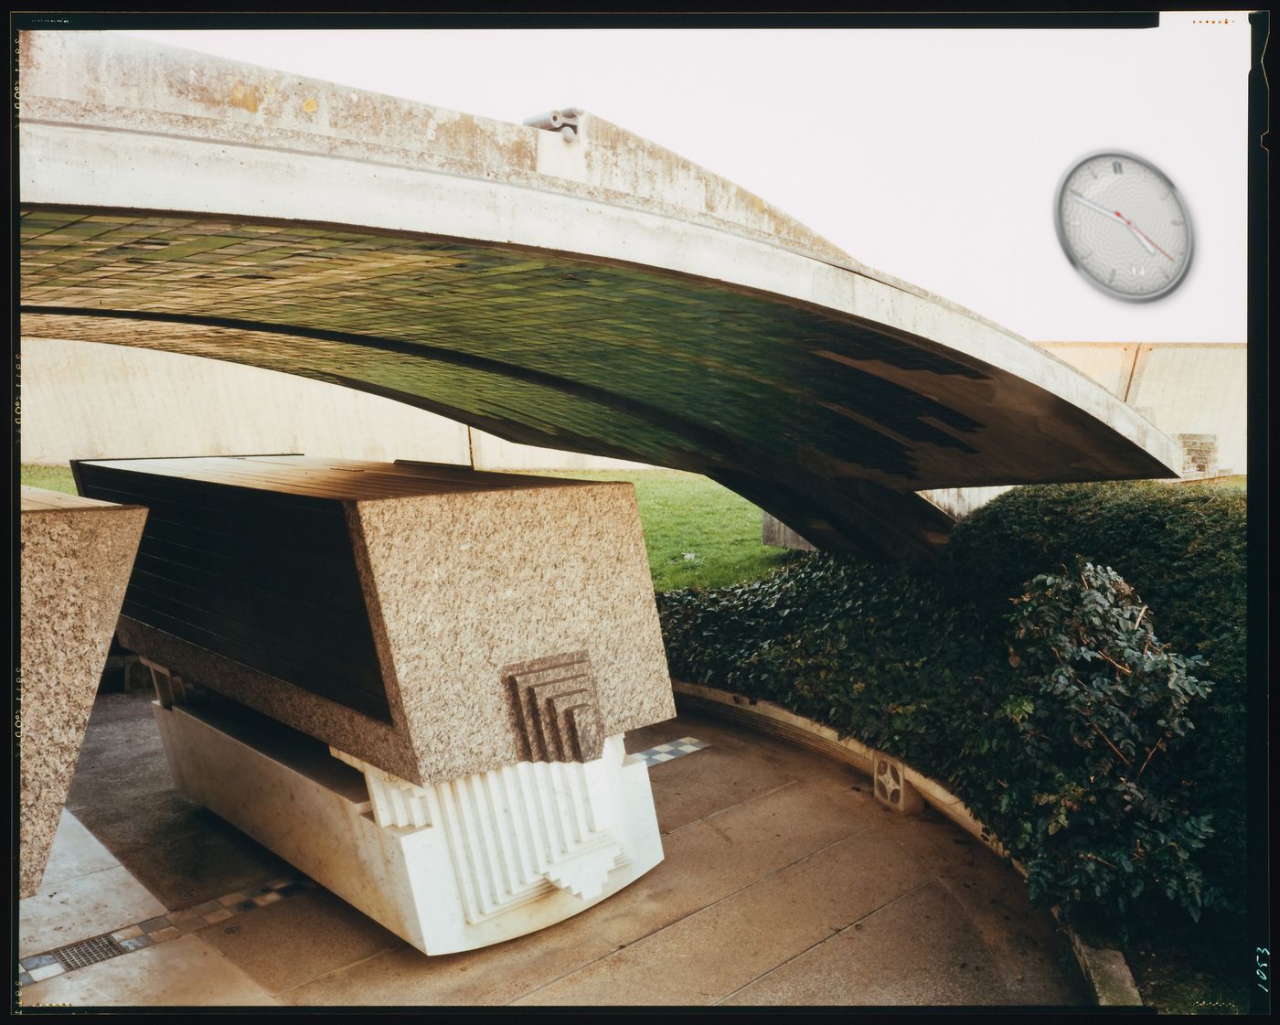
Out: **4:49:22**
